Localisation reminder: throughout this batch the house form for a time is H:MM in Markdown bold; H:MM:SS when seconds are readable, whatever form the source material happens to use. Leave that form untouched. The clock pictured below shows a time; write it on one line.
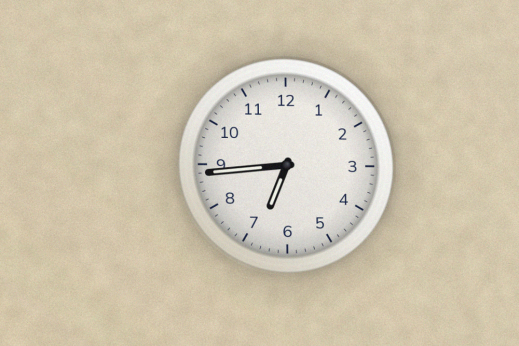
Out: **6:44**
